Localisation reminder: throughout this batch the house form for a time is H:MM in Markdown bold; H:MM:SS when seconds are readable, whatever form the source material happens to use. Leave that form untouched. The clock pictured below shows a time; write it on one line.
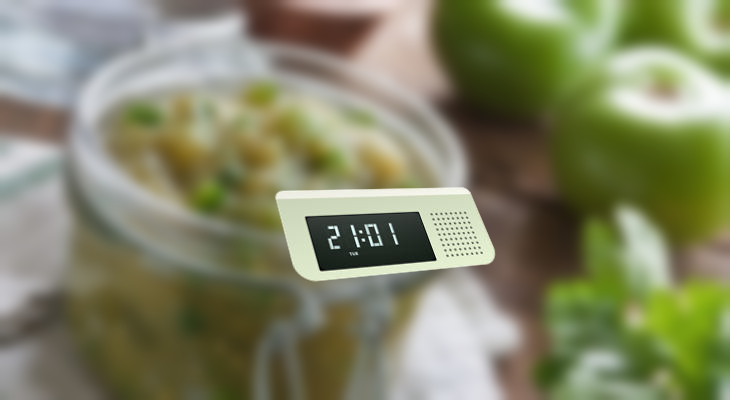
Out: **21:01**
